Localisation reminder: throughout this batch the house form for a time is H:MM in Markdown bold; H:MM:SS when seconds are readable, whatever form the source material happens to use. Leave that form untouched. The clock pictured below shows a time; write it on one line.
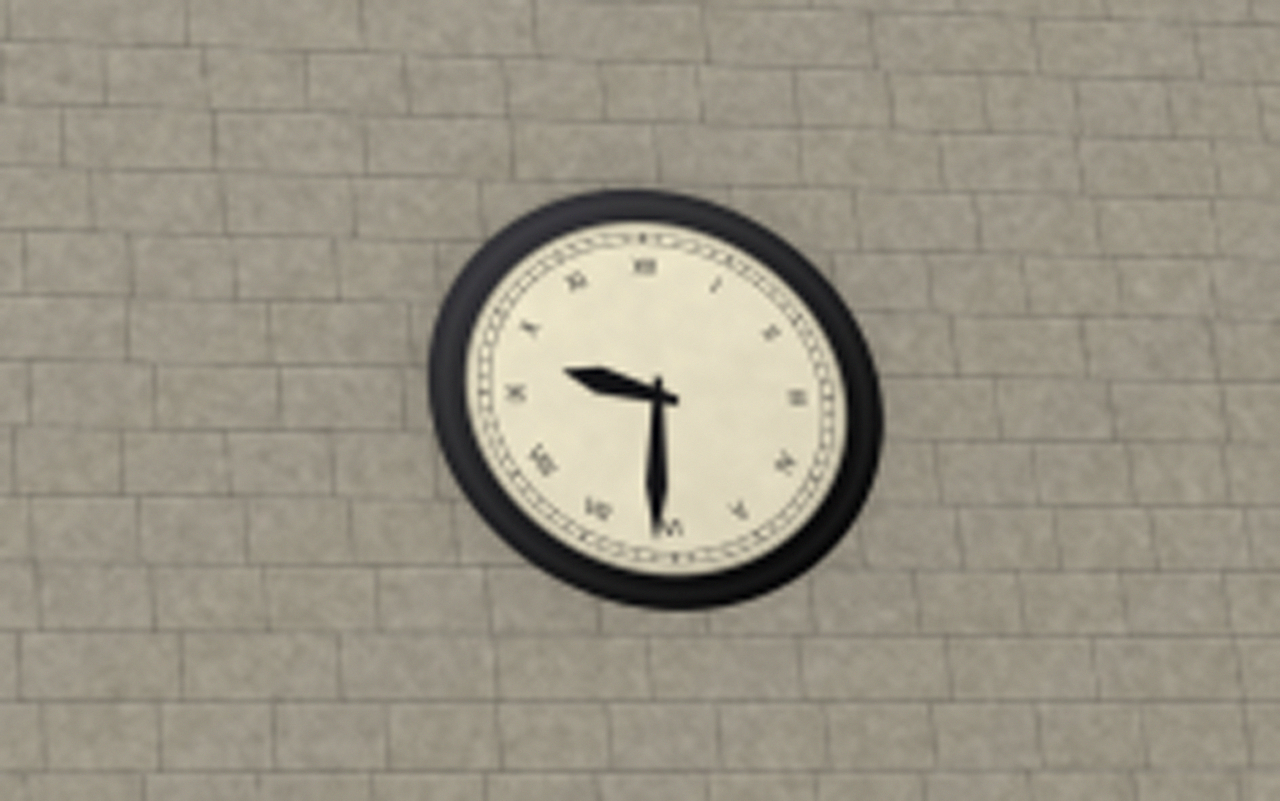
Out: **9:31**
